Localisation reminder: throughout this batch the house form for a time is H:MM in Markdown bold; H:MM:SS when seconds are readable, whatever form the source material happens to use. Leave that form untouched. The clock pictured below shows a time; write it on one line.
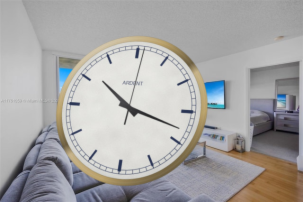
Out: **10:18:01**
